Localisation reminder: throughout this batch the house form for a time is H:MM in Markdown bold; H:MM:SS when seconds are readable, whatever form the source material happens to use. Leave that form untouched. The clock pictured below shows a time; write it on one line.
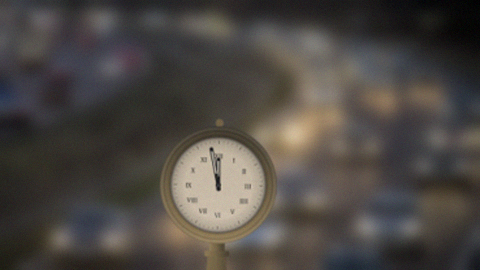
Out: **11:58**
